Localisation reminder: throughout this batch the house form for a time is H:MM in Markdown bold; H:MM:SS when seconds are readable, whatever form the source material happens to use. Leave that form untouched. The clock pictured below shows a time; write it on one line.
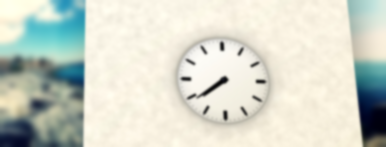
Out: **7:39**
